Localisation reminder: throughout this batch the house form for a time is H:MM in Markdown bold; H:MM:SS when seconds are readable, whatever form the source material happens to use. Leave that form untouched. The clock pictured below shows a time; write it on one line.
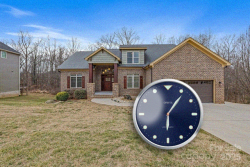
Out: **6:06**
